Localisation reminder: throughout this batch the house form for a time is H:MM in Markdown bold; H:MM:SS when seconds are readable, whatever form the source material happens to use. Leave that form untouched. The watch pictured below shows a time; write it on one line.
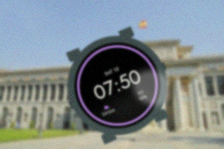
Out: **7:50**
